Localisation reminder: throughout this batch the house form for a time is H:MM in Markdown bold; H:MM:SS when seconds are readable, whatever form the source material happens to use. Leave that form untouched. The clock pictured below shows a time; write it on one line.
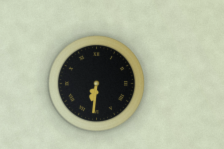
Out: **6:31**
